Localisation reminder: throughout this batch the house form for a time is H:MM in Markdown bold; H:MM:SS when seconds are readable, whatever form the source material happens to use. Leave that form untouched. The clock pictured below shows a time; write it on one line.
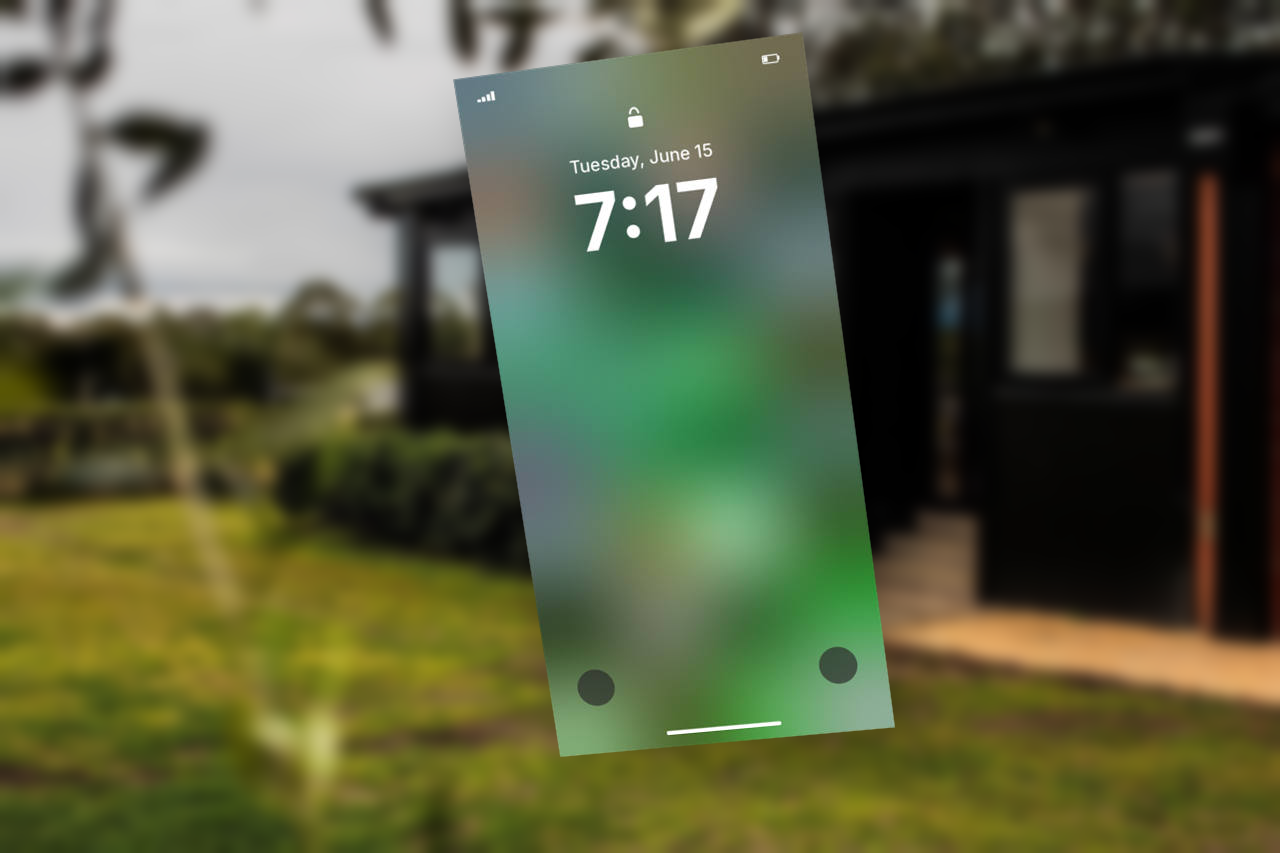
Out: **7:17**
